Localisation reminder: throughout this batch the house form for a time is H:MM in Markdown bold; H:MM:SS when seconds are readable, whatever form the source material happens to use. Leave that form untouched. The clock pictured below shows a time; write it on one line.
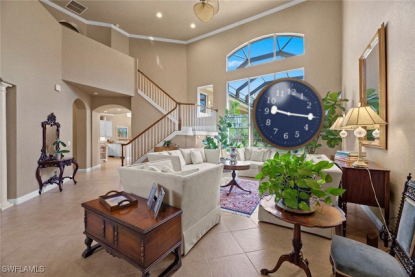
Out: **9:15**
